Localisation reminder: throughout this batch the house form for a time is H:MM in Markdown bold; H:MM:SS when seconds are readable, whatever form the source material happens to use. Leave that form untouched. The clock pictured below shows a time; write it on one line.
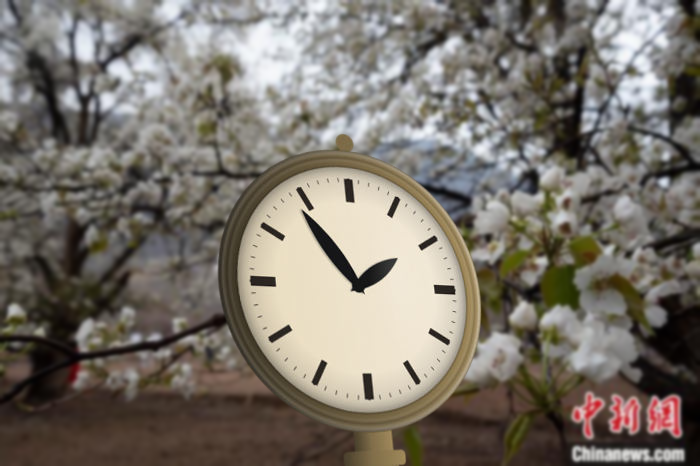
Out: **1:54**
